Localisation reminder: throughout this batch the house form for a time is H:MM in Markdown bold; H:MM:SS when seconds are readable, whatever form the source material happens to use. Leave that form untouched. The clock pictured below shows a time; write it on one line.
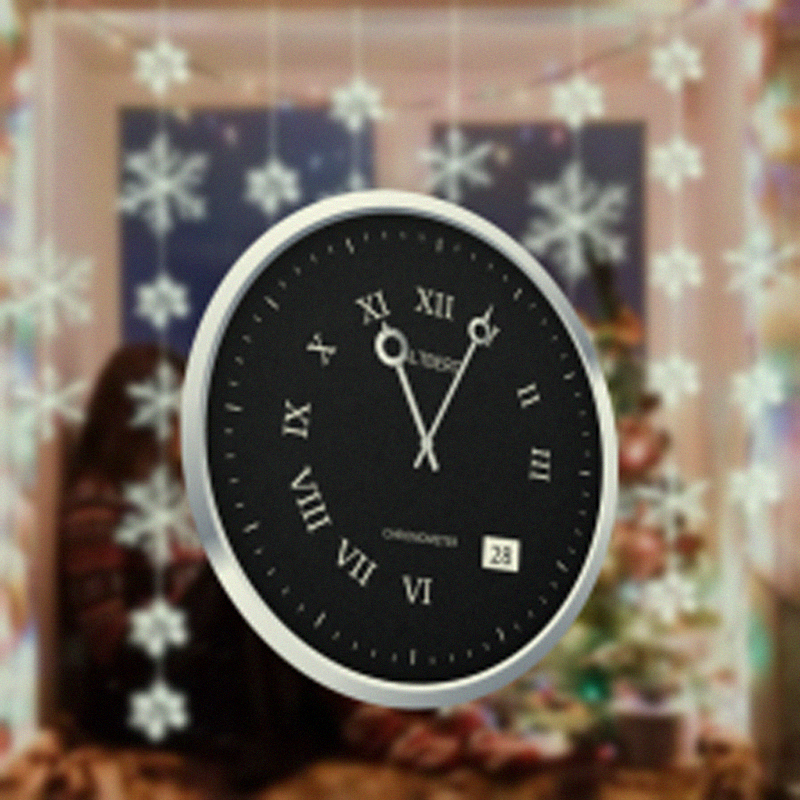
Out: **11:04**
